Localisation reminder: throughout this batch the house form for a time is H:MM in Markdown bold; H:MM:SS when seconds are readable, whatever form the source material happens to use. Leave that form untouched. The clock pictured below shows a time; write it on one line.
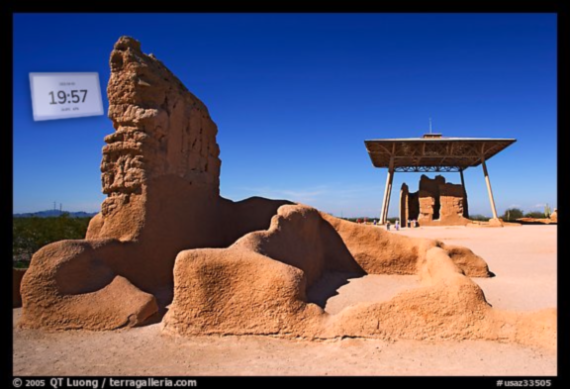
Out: **19:57**
